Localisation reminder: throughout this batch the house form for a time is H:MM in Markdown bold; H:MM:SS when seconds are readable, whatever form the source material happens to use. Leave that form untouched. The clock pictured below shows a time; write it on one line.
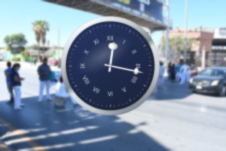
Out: **12:17**
